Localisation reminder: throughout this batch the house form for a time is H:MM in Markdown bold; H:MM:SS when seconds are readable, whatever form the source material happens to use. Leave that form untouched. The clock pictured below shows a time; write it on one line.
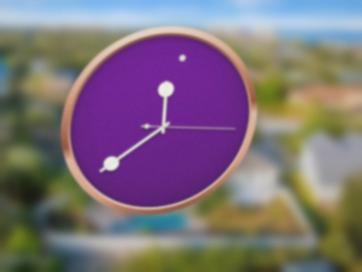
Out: **11:37:14**
